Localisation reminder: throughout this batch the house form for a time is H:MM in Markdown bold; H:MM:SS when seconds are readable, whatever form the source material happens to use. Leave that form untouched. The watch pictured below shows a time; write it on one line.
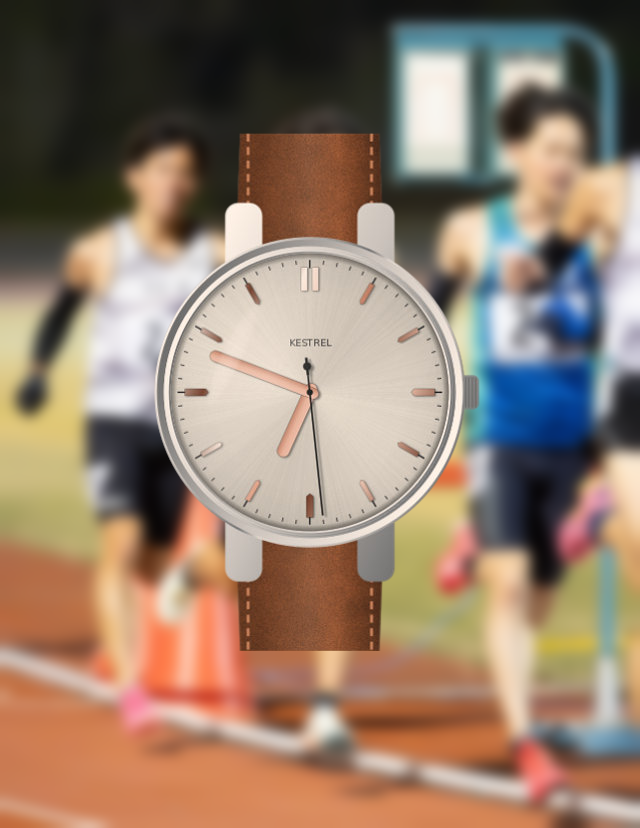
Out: **6:48:29**
